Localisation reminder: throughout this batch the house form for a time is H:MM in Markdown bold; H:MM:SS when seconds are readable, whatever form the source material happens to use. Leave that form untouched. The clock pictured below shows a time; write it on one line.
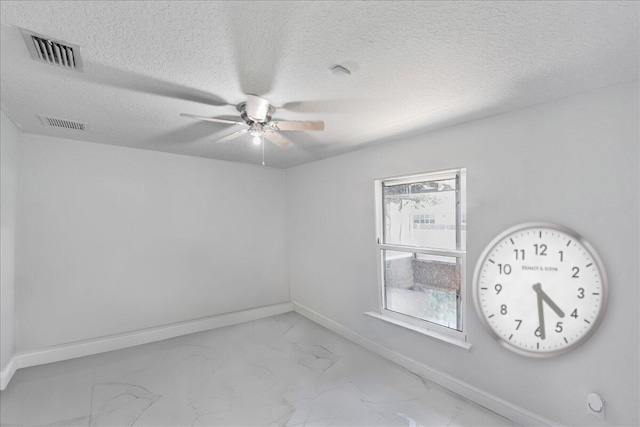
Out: **4:29**
